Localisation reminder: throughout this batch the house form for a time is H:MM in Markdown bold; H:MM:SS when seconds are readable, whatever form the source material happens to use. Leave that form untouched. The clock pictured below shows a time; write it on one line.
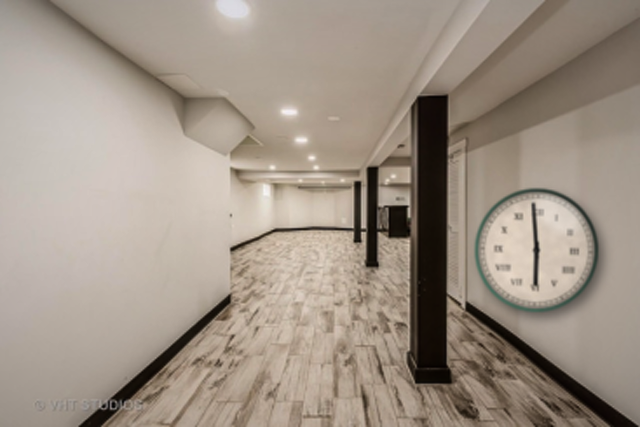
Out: **5:59**
